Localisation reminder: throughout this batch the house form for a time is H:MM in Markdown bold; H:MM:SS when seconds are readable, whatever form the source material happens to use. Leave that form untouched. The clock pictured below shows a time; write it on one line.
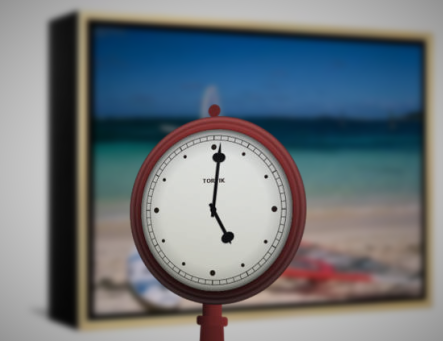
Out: **5:01**
